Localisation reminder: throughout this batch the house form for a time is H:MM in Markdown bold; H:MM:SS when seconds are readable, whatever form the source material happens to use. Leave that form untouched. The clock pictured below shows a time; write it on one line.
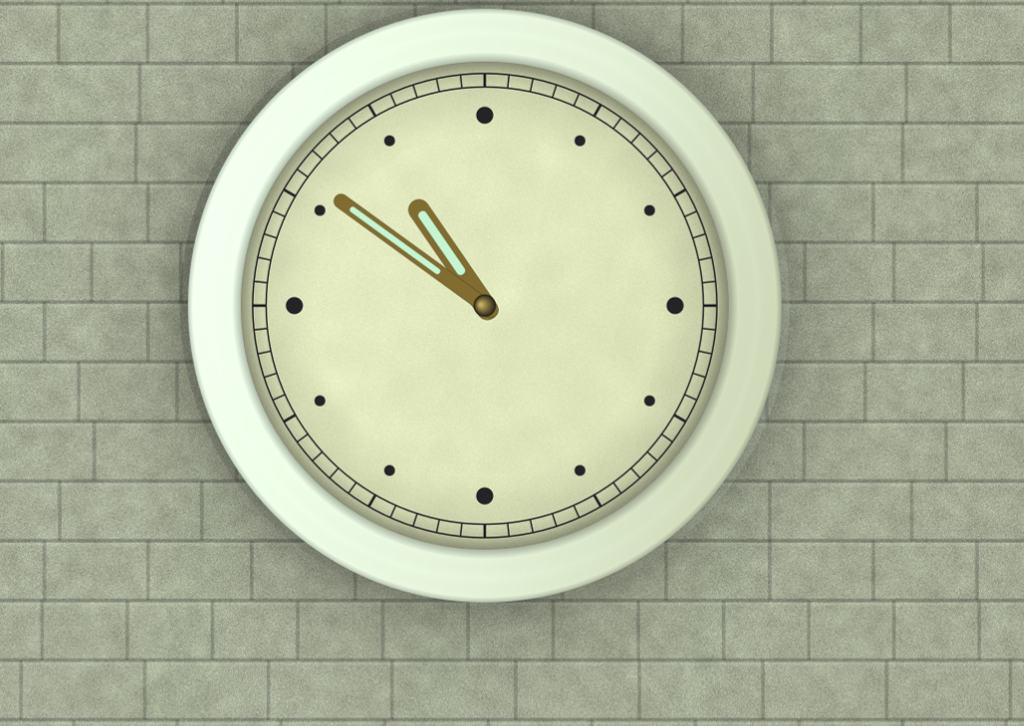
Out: **10:51**
